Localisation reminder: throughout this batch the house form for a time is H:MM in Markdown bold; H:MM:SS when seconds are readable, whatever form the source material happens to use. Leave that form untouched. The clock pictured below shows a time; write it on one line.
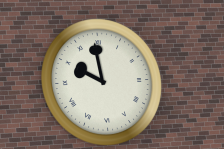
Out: **9:59**
